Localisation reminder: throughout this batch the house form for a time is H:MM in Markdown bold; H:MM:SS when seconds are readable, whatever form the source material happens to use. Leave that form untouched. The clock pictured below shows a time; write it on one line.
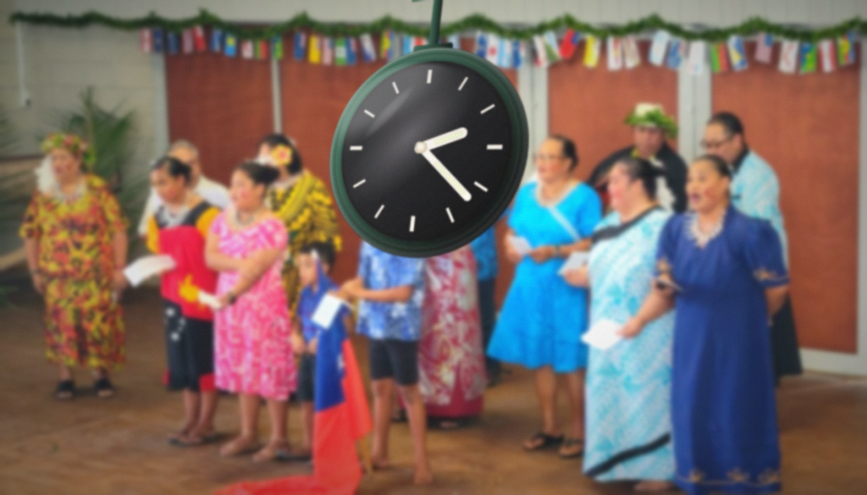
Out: **2:22**
